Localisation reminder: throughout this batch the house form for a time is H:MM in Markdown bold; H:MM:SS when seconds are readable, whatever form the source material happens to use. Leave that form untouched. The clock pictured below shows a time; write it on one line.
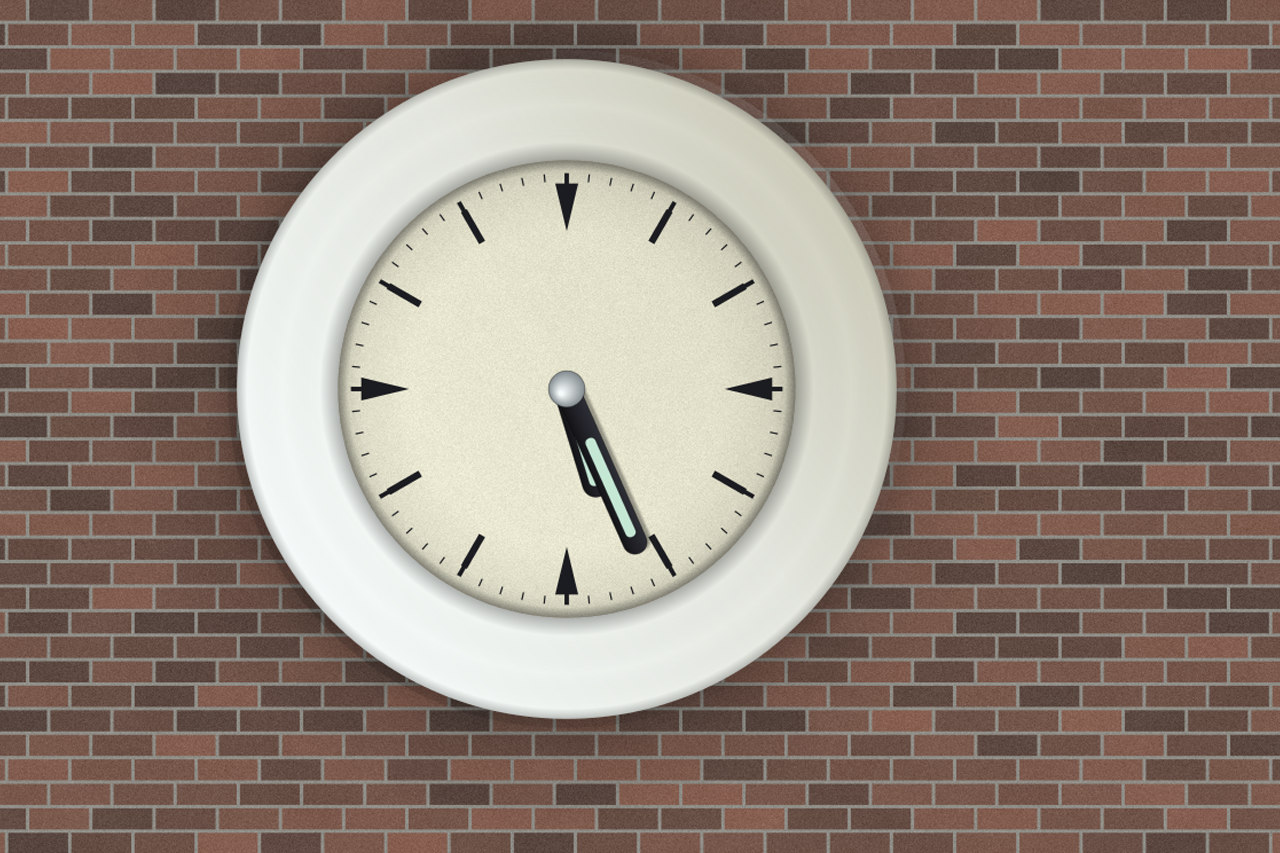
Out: **5:26**
